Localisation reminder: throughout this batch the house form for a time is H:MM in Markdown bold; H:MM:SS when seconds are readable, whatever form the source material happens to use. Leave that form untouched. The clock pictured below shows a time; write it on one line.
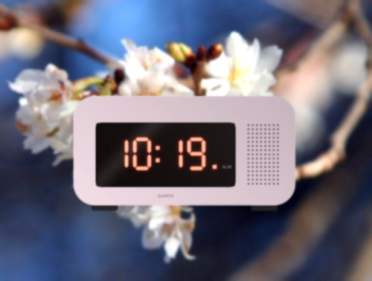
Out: **10:19**
